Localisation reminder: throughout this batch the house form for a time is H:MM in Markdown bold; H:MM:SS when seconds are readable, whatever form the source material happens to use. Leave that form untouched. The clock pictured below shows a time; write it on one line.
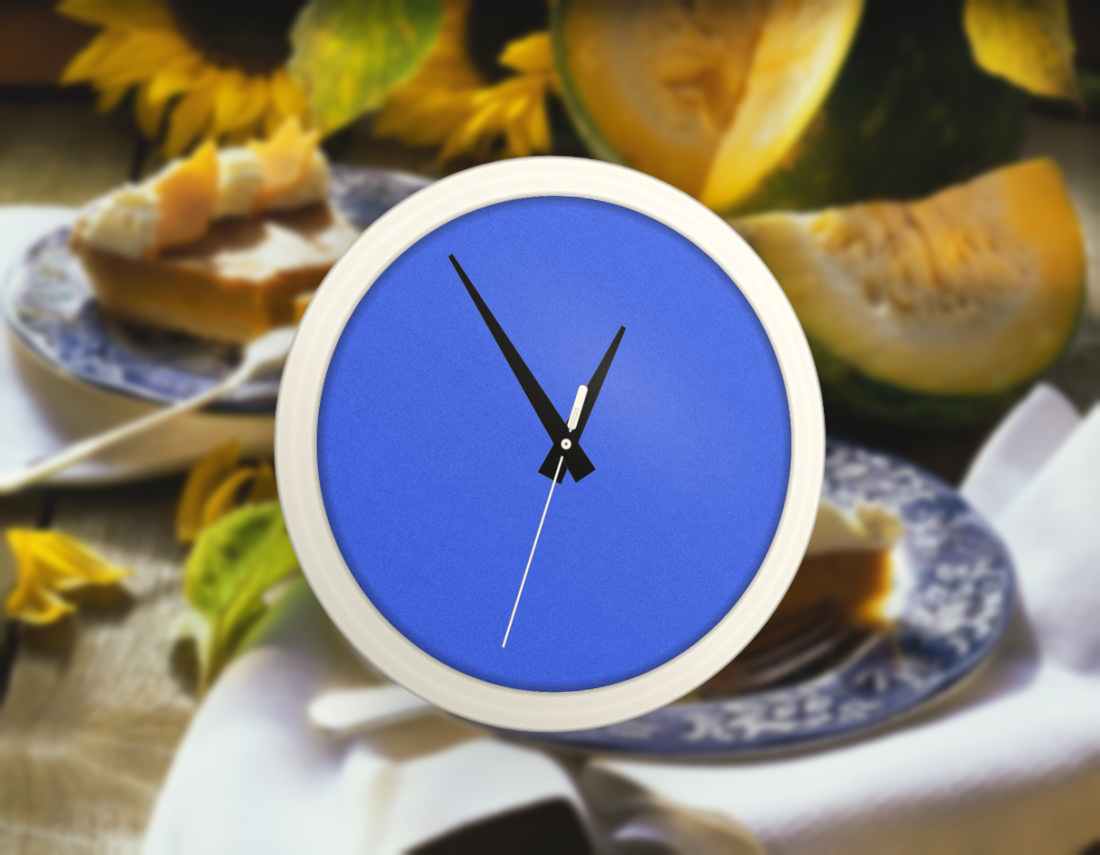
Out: **12:54:33**
